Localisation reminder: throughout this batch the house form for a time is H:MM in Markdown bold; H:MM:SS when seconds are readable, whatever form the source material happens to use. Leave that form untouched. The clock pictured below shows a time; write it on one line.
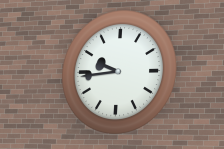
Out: **9:44**
